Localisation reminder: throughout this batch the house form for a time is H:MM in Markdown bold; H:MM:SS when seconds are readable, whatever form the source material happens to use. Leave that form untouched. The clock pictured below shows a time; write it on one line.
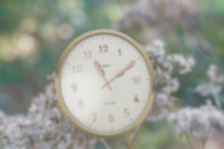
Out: **11:10**
